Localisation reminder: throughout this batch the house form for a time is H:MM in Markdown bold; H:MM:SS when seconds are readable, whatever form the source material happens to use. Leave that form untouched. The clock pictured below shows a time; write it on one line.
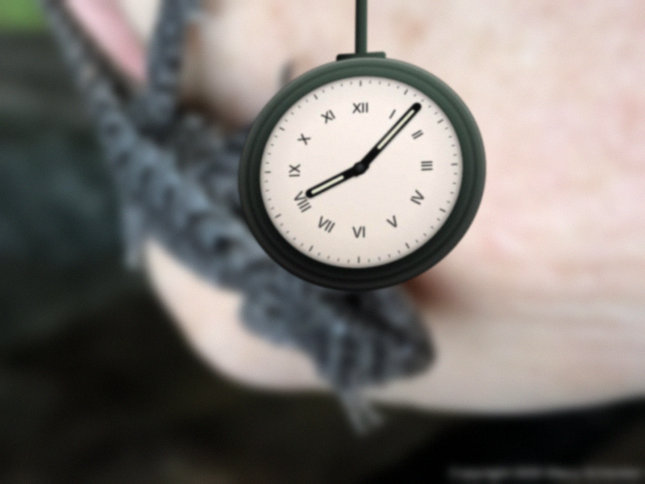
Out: **8:07**
